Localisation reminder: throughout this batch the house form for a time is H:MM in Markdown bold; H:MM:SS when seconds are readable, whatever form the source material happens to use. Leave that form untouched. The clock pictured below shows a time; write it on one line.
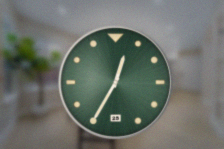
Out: **12:35**
